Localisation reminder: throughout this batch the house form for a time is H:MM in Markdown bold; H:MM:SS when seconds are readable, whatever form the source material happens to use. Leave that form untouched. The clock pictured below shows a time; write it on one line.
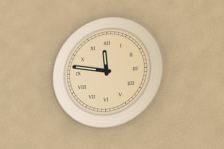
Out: **11:47**
